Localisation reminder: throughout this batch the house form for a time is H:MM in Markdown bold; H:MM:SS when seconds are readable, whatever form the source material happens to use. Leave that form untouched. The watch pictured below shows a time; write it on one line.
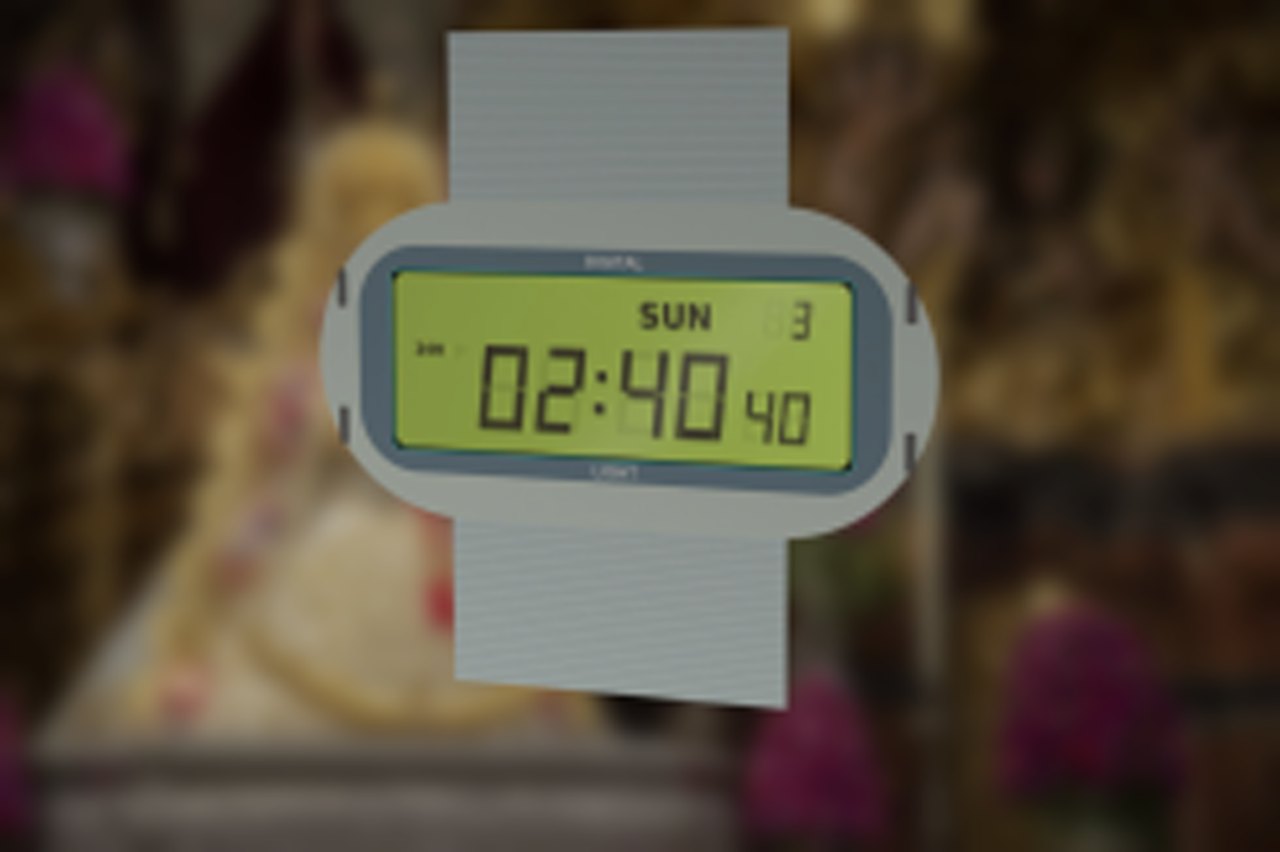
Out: **2:40:40**
